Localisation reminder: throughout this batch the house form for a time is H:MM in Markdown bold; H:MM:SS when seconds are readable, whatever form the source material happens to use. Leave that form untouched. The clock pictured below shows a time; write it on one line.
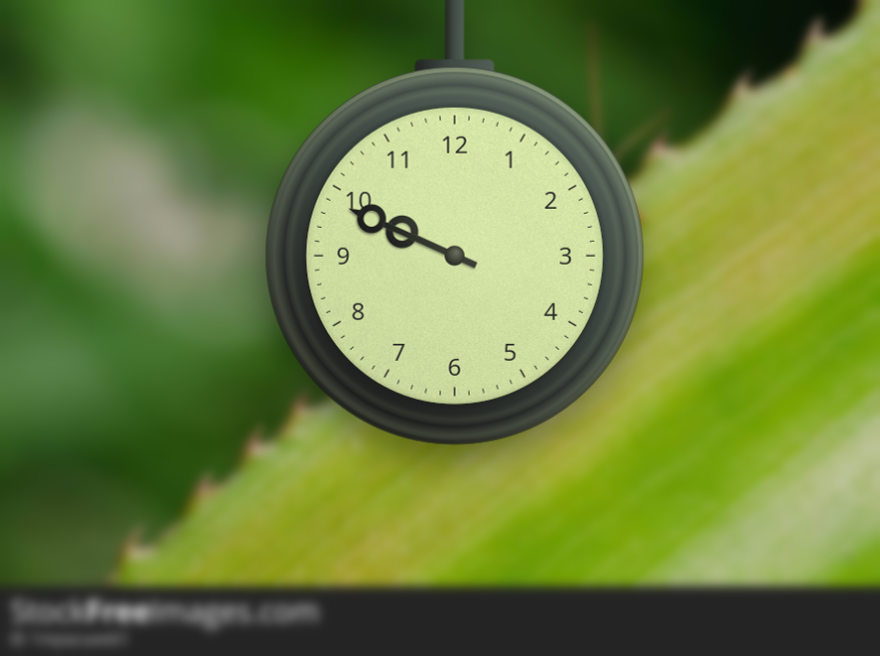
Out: **9:49**
